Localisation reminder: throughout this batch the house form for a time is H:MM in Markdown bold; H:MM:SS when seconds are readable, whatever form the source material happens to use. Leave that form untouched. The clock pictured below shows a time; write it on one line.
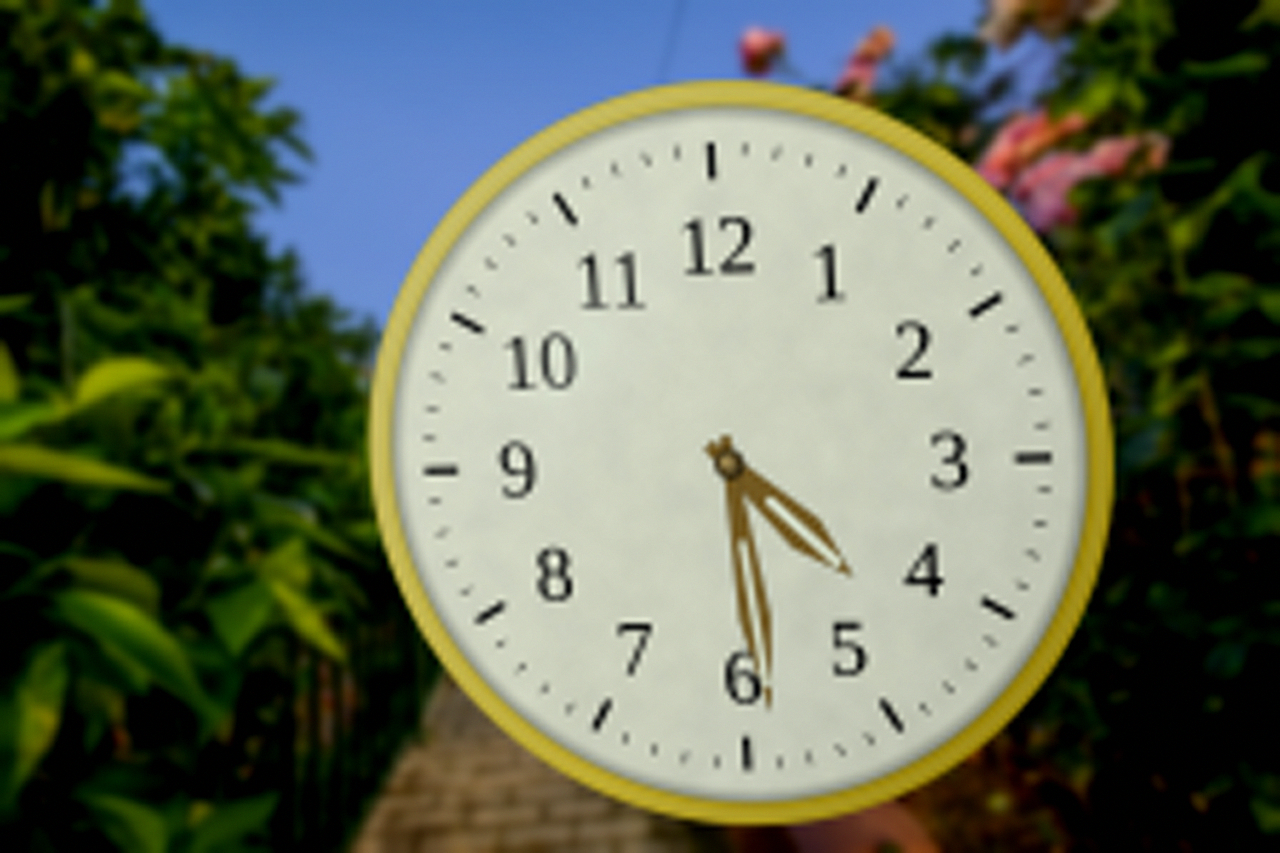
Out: **4:29**
